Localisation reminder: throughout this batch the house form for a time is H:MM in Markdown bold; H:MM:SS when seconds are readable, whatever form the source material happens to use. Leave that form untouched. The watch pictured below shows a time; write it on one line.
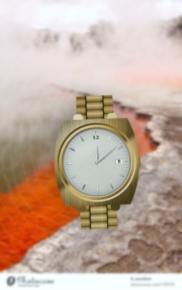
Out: **12:09**
